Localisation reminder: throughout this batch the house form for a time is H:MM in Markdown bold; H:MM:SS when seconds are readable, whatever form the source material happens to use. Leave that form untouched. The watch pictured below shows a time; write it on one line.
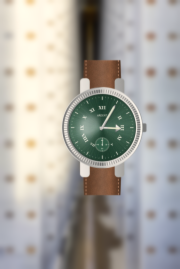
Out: **3:05**
